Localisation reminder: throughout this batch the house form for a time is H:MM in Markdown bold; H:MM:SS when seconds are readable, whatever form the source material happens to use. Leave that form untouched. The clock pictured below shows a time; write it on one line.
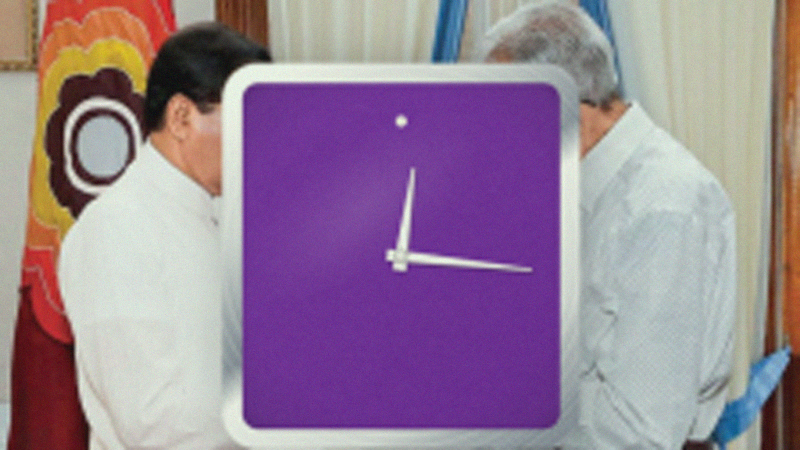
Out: **12:16**
